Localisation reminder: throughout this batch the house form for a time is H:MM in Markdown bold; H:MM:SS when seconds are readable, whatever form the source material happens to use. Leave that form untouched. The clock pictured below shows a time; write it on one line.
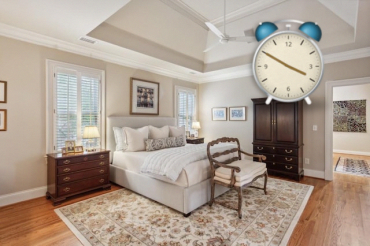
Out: **3:50**
